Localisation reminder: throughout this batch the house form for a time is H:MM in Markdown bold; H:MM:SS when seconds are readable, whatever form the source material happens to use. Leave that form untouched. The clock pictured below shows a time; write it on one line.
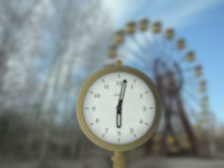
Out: **6:02**
